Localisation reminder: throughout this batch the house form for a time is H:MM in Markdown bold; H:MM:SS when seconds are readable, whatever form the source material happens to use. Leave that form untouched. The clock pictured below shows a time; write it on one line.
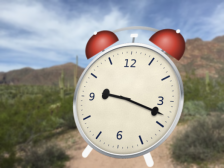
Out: **9:18**
